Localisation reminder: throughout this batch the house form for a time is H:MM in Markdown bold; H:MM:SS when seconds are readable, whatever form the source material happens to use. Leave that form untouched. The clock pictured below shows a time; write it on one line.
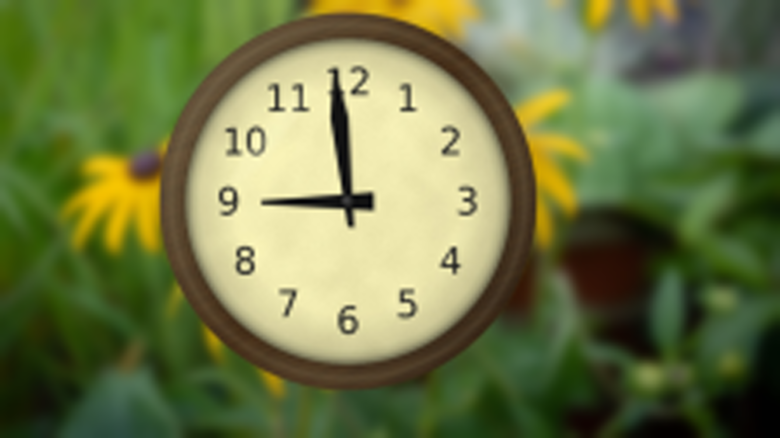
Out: **8:59**
